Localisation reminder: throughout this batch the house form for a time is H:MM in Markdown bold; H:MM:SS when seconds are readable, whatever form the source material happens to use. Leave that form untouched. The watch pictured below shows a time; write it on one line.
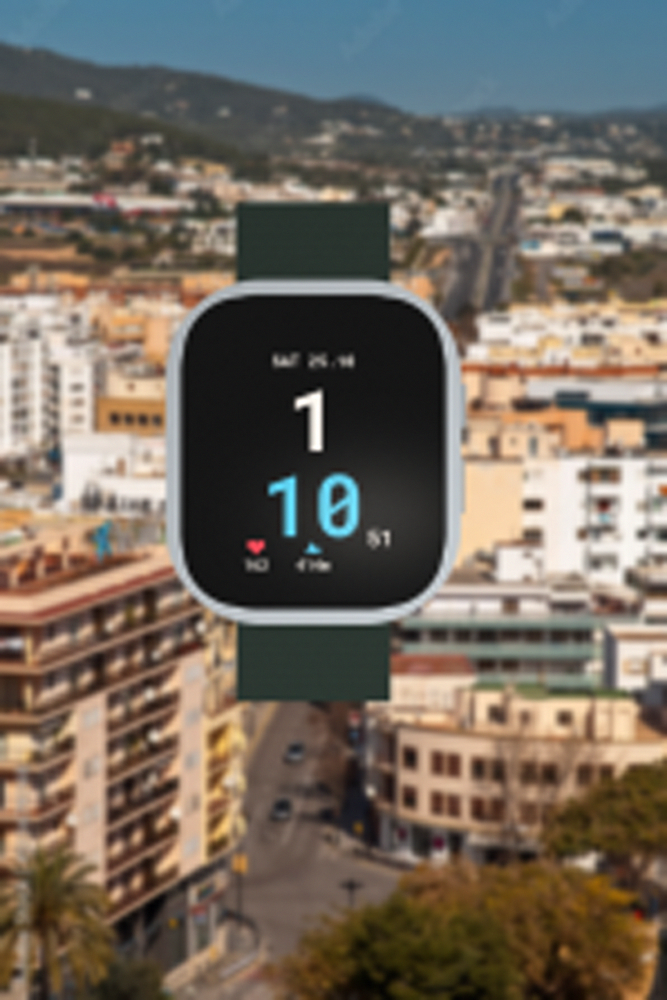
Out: **1:10**
